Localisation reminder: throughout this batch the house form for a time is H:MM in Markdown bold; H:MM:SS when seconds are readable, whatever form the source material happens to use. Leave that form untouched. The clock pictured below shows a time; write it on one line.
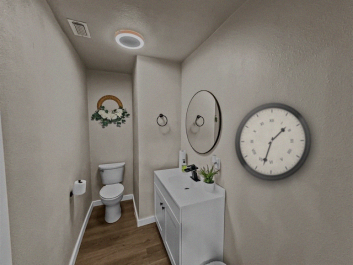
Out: **1:33**
